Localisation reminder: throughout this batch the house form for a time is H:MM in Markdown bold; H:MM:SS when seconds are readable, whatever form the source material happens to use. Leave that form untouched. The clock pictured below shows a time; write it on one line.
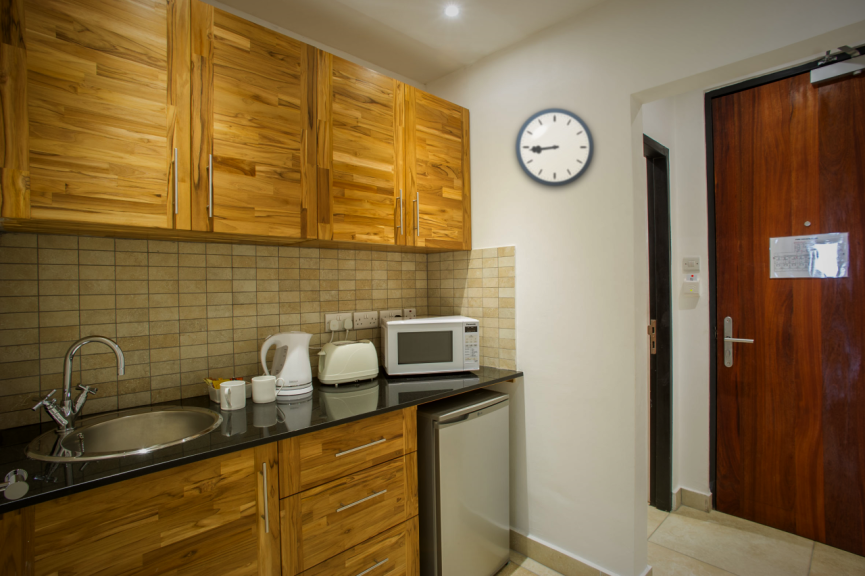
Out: **8:44**
